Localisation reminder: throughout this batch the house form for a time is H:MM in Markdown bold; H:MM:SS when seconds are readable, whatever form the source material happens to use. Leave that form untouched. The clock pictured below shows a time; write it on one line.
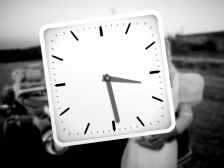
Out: **3:29**
